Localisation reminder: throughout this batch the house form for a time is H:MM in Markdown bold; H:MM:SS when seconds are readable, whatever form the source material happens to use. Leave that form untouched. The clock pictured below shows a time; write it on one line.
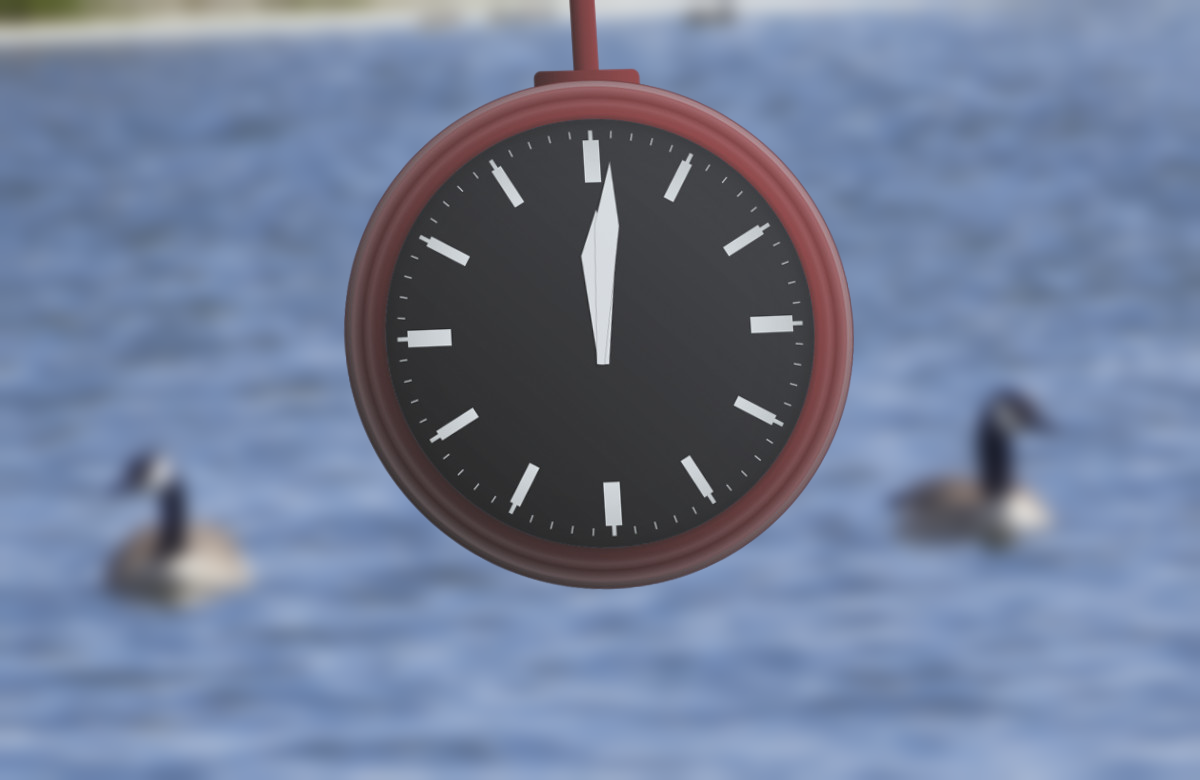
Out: **12:01**
